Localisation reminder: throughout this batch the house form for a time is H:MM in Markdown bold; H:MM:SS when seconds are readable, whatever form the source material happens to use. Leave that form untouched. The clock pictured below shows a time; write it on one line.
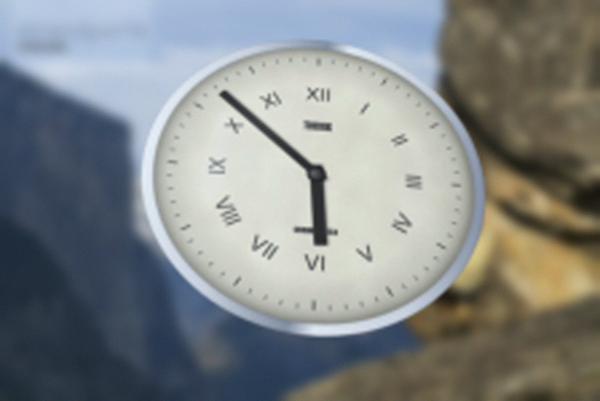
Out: **5:52**
